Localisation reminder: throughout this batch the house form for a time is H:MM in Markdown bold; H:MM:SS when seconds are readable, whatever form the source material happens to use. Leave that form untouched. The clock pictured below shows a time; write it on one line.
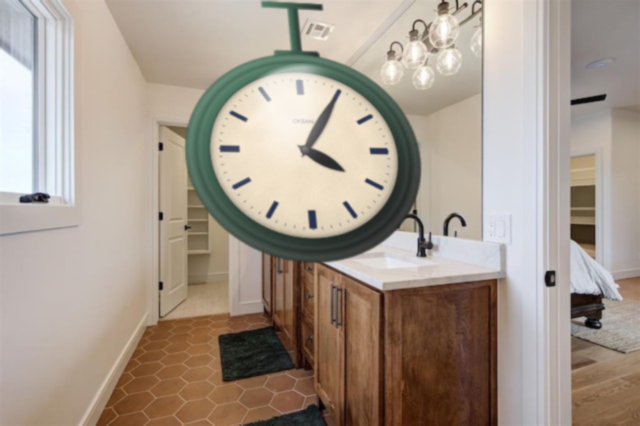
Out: **4:05**
